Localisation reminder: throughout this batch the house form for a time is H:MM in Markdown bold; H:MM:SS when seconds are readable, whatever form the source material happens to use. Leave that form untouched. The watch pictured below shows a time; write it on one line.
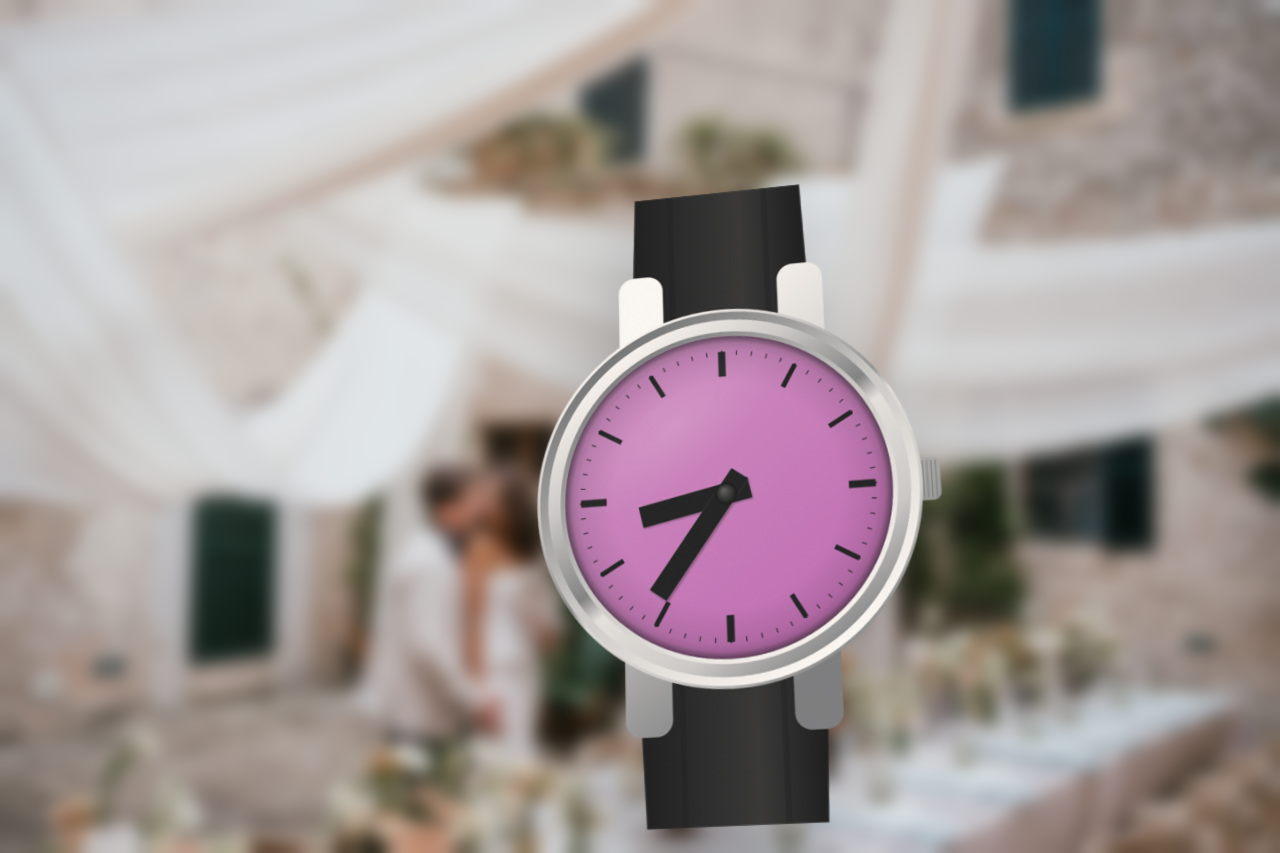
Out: **8:36**
